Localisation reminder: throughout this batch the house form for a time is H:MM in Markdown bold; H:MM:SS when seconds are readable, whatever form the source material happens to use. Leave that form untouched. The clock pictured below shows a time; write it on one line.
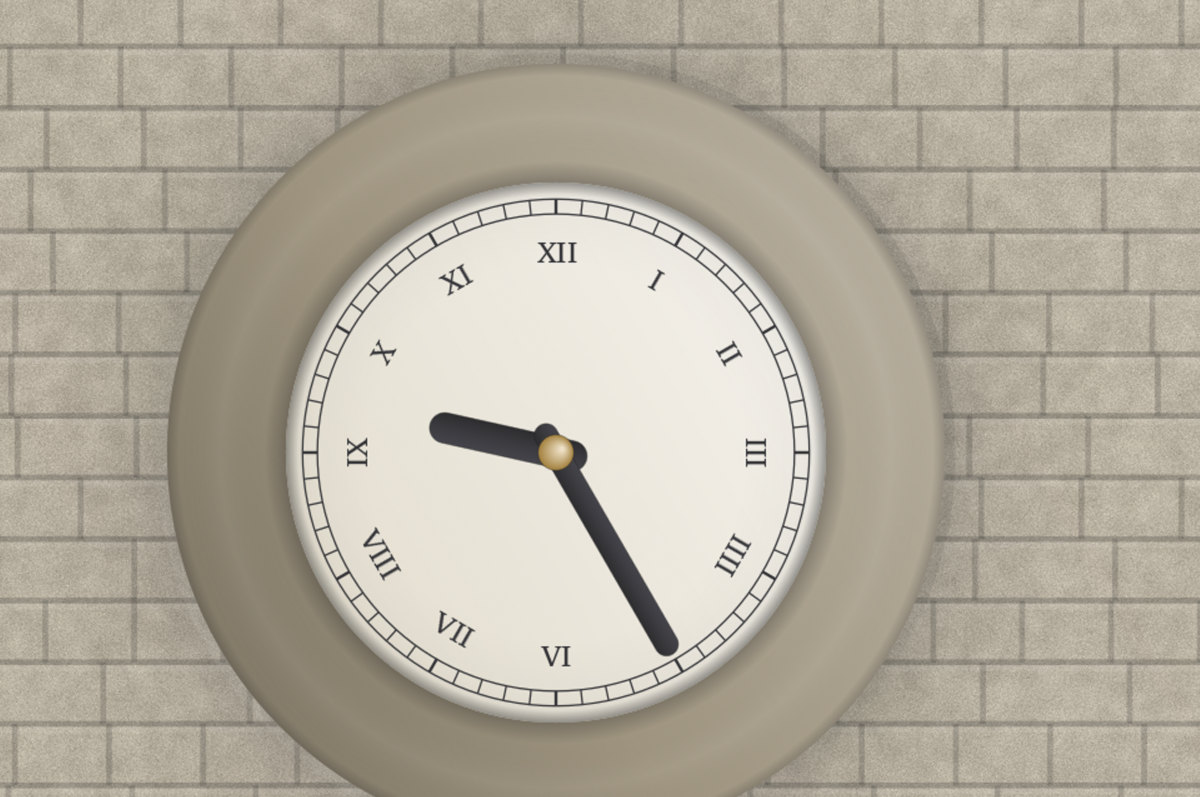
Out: **9:25**
